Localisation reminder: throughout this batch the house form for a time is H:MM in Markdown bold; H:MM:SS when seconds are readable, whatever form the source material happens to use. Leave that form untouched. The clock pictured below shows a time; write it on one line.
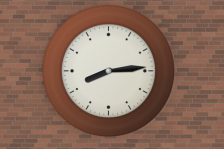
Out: **8:14**
